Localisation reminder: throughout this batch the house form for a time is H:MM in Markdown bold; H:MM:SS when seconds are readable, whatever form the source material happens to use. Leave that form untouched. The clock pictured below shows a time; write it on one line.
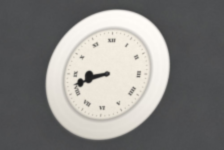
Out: **8:42**
